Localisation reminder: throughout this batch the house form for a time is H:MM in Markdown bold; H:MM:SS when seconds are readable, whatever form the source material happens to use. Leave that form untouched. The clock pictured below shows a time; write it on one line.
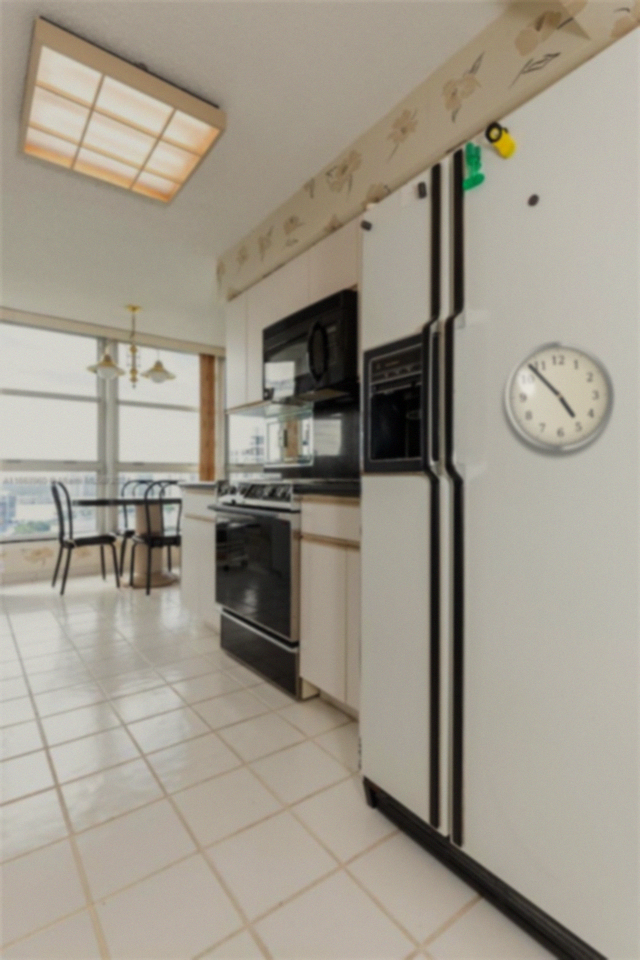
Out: **4:53**
